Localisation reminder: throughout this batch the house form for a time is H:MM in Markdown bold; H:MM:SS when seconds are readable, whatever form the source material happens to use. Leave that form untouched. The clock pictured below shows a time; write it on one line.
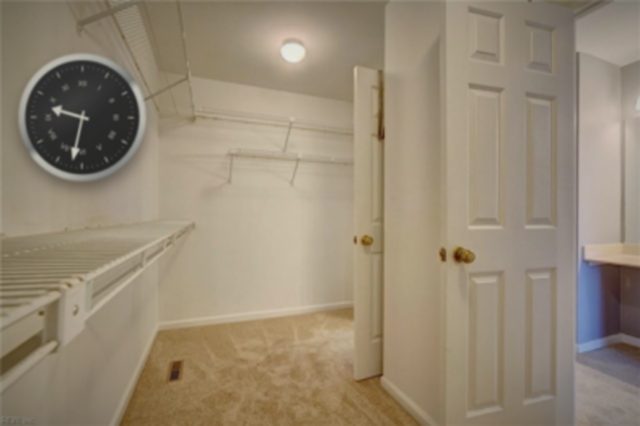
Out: **9:32**
